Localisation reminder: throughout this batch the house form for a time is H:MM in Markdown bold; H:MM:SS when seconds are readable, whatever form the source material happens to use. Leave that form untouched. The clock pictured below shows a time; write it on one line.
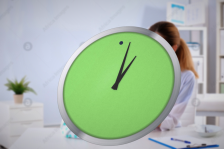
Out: **1:02**
